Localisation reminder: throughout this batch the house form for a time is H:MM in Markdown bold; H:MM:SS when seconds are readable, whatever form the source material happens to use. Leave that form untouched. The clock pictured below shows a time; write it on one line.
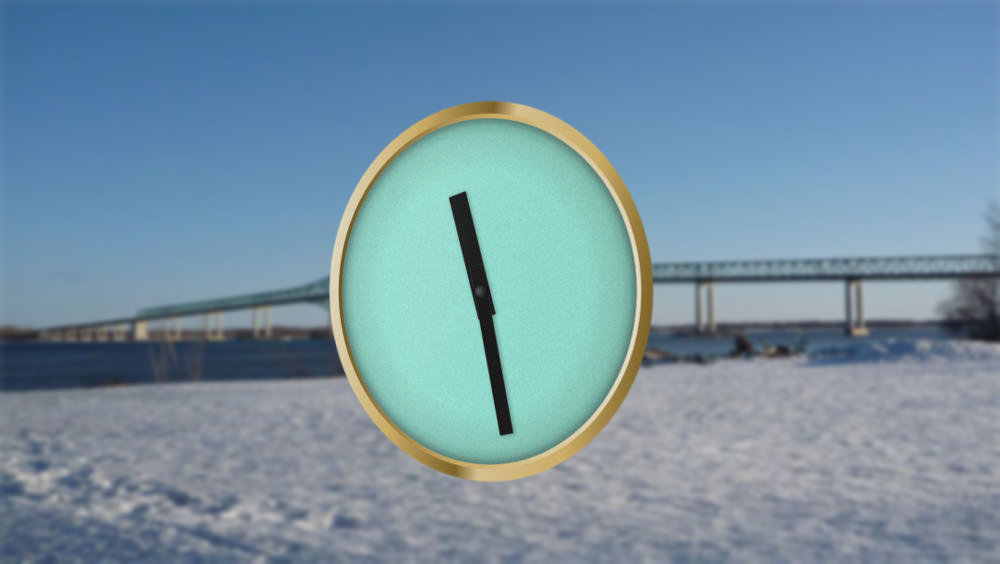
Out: **11:28**
